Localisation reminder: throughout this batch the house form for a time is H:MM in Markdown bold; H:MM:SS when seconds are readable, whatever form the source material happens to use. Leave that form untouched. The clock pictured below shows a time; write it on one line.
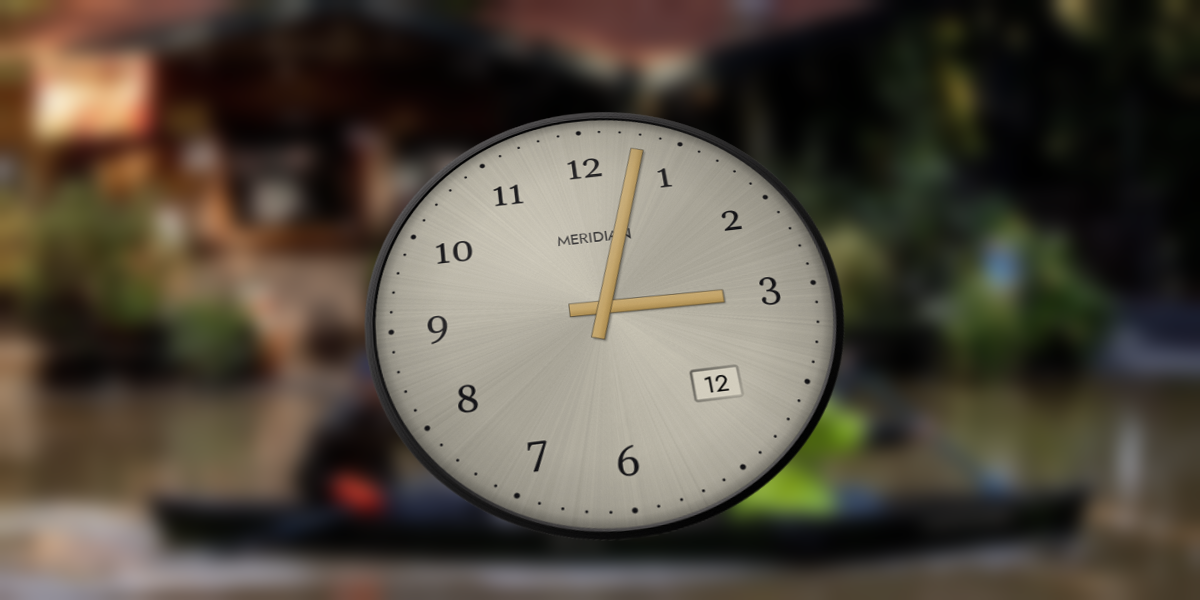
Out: **3:03**
